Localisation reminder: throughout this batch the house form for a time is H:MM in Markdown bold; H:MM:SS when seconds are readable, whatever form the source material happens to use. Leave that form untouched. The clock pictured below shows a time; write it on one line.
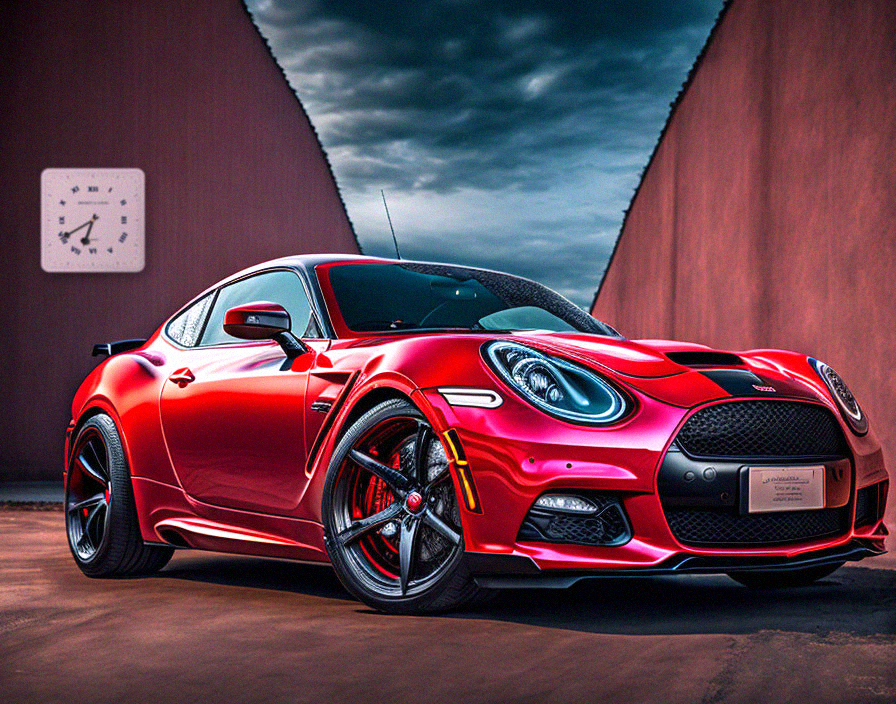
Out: **6:40**
